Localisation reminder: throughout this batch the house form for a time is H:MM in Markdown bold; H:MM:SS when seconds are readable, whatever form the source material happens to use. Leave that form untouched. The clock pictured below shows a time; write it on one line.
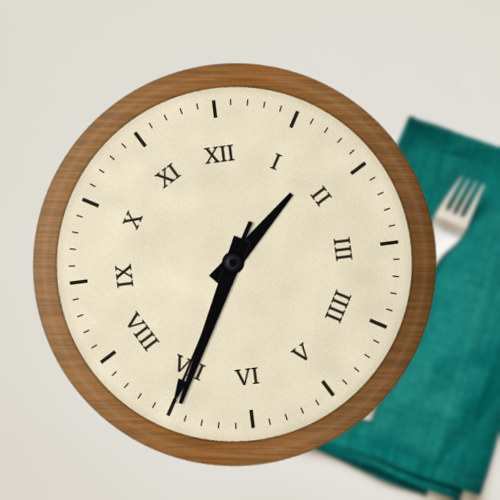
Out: **1:34:35**
